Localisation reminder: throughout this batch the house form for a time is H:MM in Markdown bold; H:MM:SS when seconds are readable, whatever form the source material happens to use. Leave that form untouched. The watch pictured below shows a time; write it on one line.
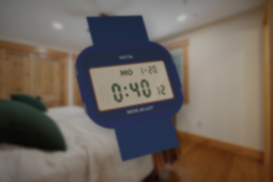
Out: **0:40**
